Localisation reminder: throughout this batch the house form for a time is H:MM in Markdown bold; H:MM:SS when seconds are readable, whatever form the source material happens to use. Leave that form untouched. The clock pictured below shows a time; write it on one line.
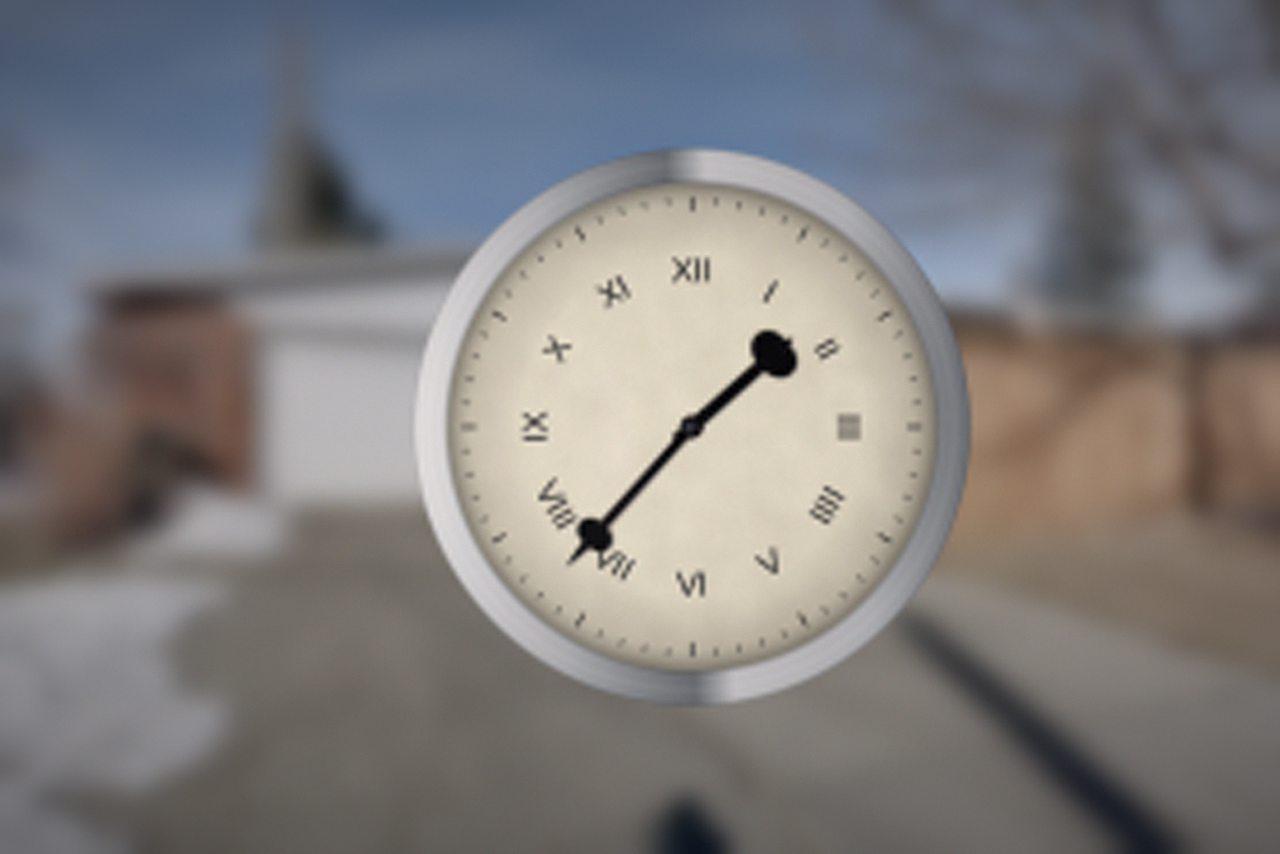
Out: **1:37**
